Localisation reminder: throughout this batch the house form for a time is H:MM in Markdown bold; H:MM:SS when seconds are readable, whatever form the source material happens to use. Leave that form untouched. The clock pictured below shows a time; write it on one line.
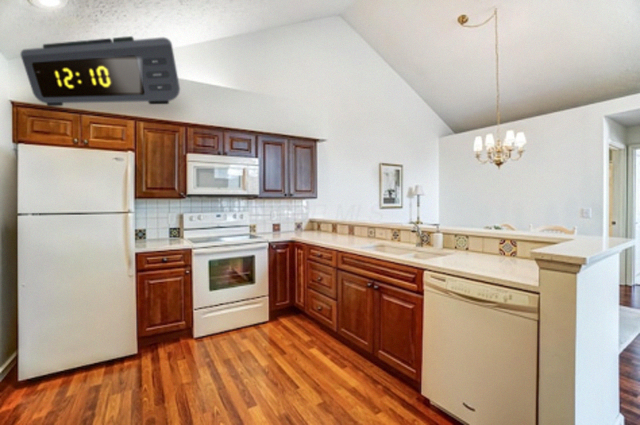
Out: **12:10**
